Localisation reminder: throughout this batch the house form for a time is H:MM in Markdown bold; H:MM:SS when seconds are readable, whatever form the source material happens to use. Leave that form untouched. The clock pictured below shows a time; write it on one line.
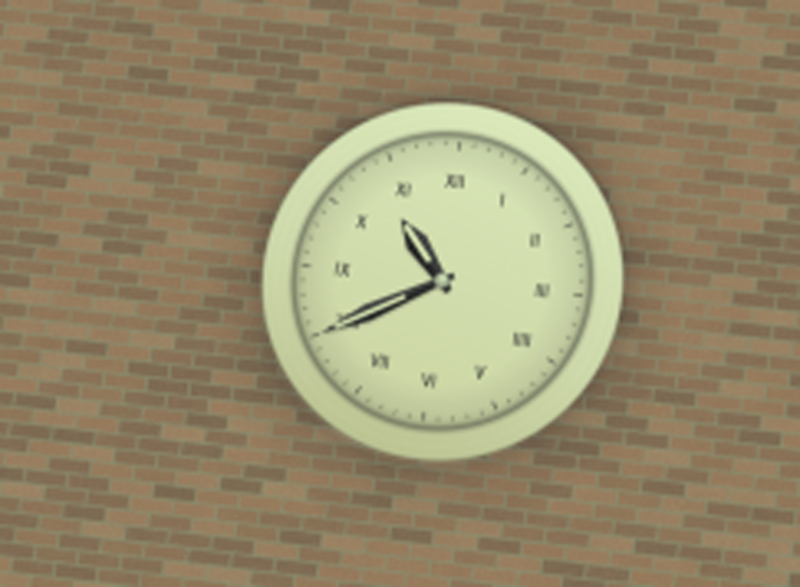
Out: **10:40**
